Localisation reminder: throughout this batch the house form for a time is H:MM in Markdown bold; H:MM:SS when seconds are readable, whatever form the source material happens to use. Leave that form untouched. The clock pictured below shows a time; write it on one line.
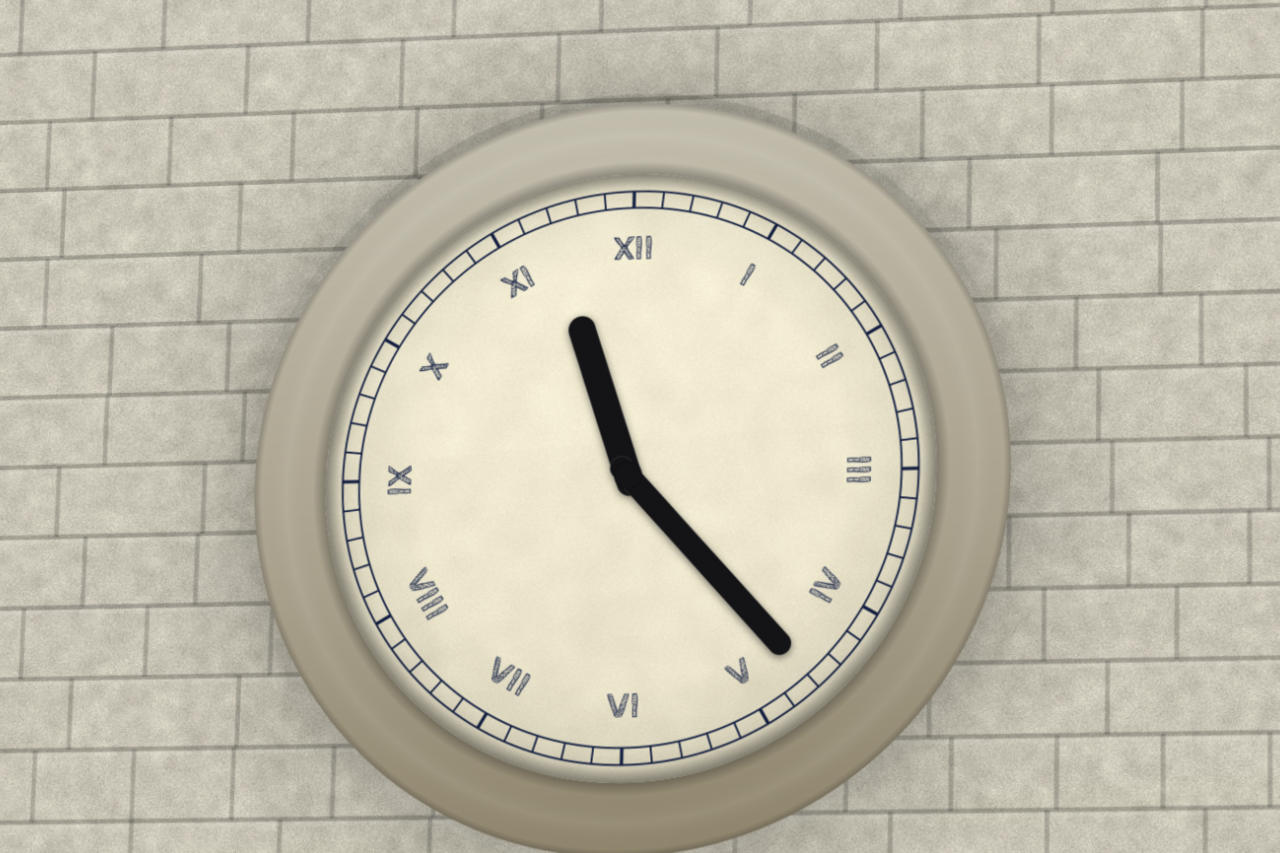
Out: **11:23**
